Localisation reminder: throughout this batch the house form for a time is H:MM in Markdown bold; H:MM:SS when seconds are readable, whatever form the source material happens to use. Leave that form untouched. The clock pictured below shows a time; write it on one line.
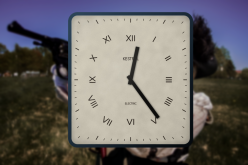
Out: **12:24**
